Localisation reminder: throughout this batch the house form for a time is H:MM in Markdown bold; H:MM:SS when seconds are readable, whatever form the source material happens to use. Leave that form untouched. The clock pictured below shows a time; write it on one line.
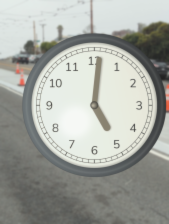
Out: **5:01**
